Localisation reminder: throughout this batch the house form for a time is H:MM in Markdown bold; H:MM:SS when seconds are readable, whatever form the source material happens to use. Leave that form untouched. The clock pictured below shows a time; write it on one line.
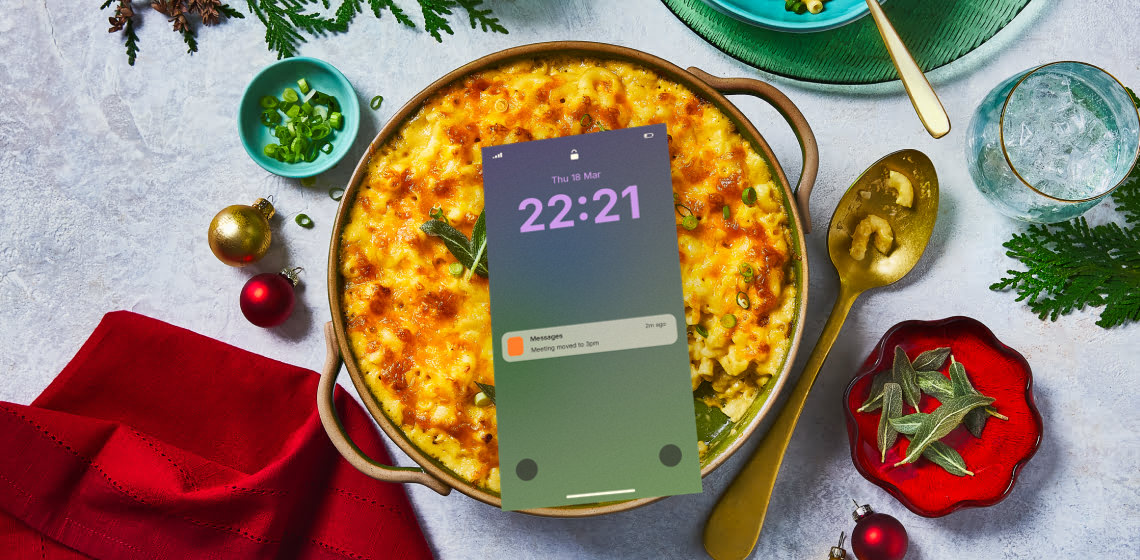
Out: **22:21**
